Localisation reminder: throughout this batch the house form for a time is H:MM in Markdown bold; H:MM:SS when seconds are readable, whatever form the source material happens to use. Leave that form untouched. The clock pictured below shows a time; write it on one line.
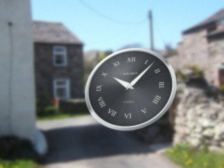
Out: **10:07**
